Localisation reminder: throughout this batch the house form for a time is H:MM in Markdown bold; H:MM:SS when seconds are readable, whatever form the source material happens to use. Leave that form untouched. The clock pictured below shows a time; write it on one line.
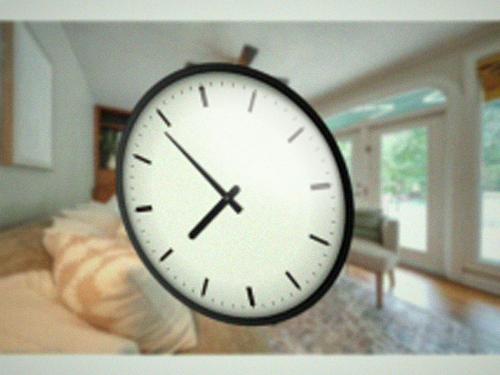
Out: **7:54**
